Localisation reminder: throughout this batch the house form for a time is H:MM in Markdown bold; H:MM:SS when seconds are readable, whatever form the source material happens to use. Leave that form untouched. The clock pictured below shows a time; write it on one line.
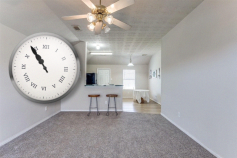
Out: **10:54**
